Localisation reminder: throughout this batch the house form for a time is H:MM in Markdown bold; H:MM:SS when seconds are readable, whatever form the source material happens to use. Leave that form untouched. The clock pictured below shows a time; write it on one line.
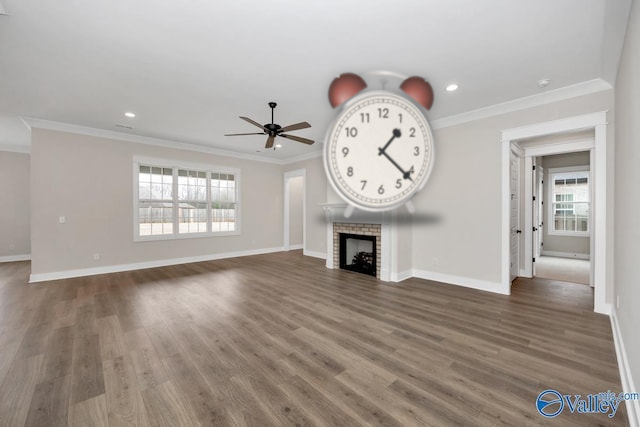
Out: **1:22**
